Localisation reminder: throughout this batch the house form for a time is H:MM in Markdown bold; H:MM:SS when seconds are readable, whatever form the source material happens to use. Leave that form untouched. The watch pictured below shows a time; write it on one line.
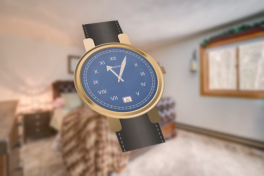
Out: **11:05**
